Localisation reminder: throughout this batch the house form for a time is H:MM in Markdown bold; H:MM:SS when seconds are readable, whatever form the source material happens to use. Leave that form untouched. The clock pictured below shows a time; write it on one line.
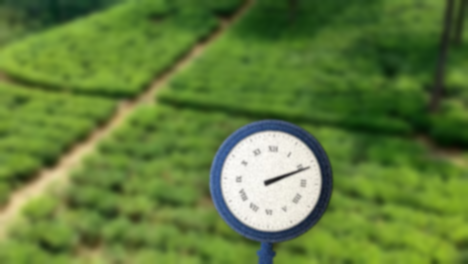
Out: **2:11**
